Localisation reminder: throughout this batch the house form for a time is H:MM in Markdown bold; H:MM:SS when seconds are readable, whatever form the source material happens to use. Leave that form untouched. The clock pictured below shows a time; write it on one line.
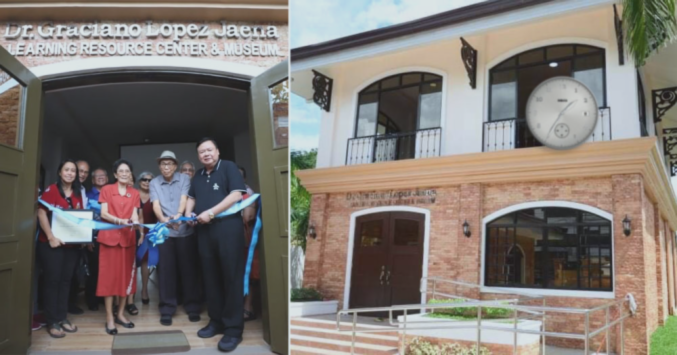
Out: **1:35**
